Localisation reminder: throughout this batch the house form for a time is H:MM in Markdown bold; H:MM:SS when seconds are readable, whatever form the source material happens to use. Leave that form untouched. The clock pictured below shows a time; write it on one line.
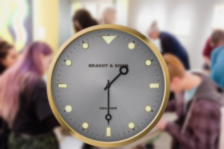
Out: **1:30**
